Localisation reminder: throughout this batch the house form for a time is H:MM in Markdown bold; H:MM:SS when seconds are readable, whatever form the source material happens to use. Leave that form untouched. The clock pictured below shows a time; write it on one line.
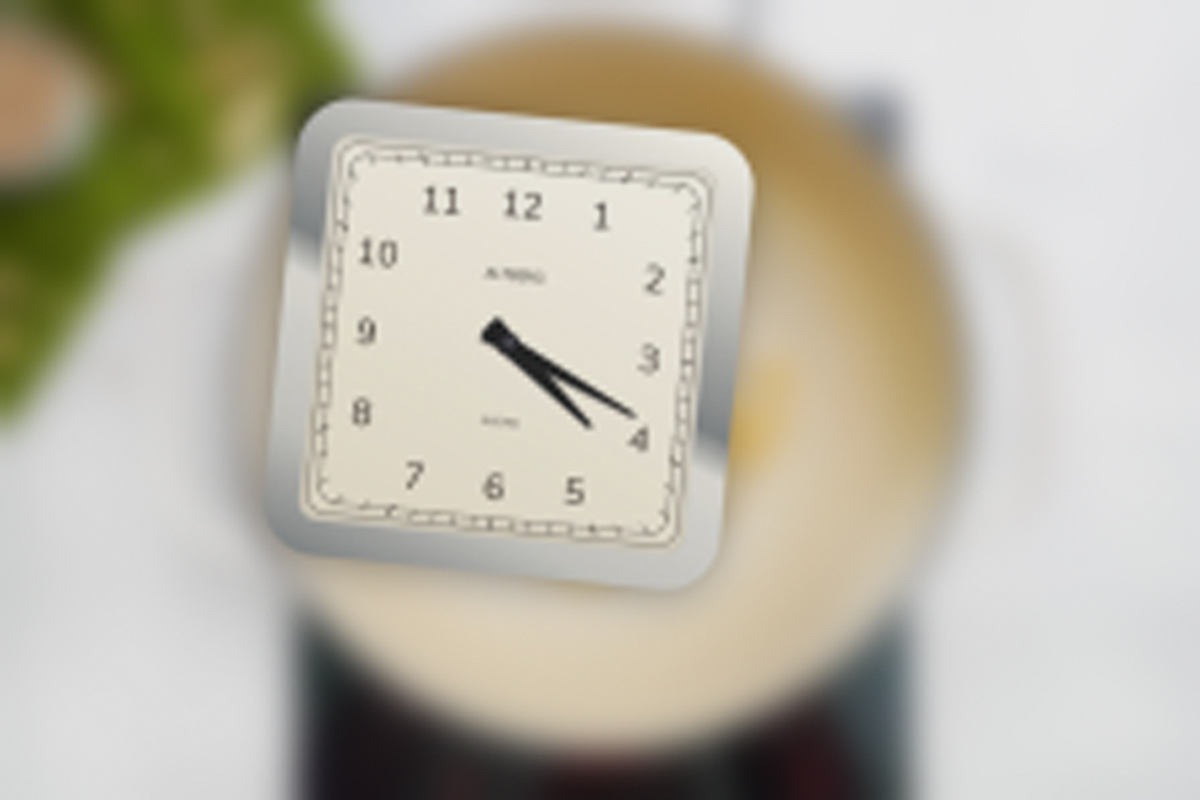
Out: **4:19**
